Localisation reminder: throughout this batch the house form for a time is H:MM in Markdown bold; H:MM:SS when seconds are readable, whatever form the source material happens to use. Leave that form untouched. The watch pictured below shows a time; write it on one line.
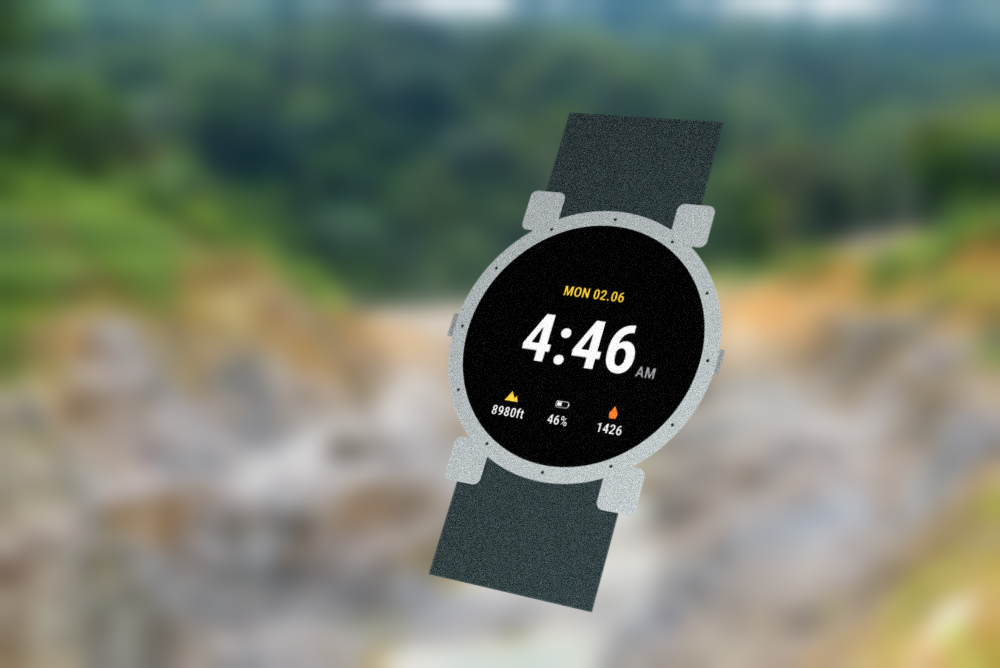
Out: **4:46**
